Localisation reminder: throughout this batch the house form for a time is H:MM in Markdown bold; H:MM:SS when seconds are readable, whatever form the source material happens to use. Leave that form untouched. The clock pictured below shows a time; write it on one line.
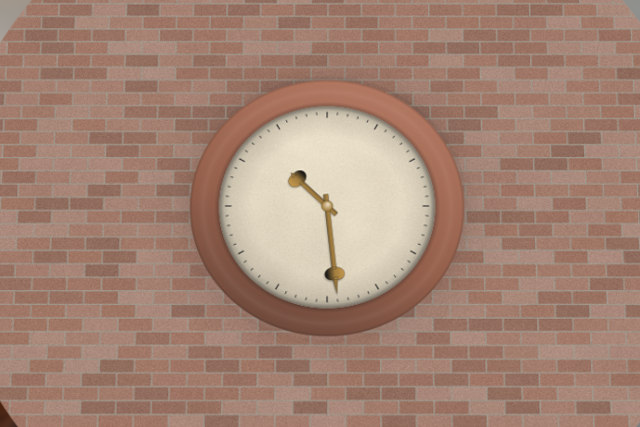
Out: **10:29**
